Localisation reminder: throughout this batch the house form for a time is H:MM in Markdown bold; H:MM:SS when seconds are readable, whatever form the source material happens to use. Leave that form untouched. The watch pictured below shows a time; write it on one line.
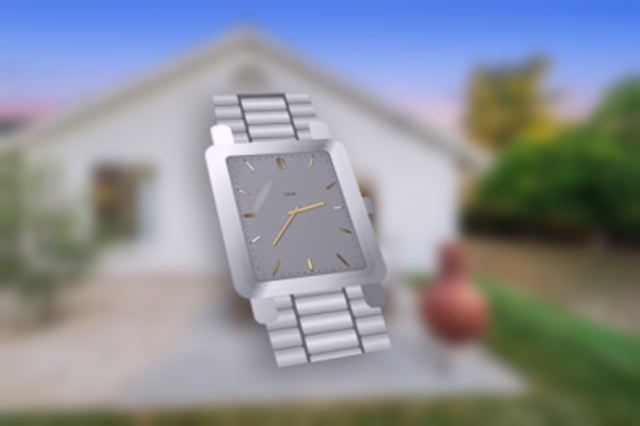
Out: **2:37**
